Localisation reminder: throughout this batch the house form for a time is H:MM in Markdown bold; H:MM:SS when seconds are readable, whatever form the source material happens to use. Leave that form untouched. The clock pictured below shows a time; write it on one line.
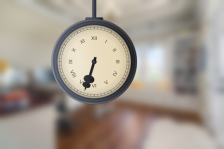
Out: **6:33**
